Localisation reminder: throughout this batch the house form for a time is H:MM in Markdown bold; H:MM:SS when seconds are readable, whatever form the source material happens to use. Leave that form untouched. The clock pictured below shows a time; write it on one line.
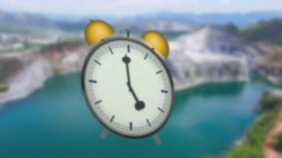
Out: **4:59**
